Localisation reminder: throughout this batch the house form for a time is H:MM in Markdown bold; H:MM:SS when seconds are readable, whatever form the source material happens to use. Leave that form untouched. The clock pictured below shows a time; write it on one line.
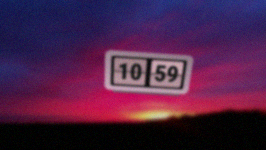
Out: **10:59**
